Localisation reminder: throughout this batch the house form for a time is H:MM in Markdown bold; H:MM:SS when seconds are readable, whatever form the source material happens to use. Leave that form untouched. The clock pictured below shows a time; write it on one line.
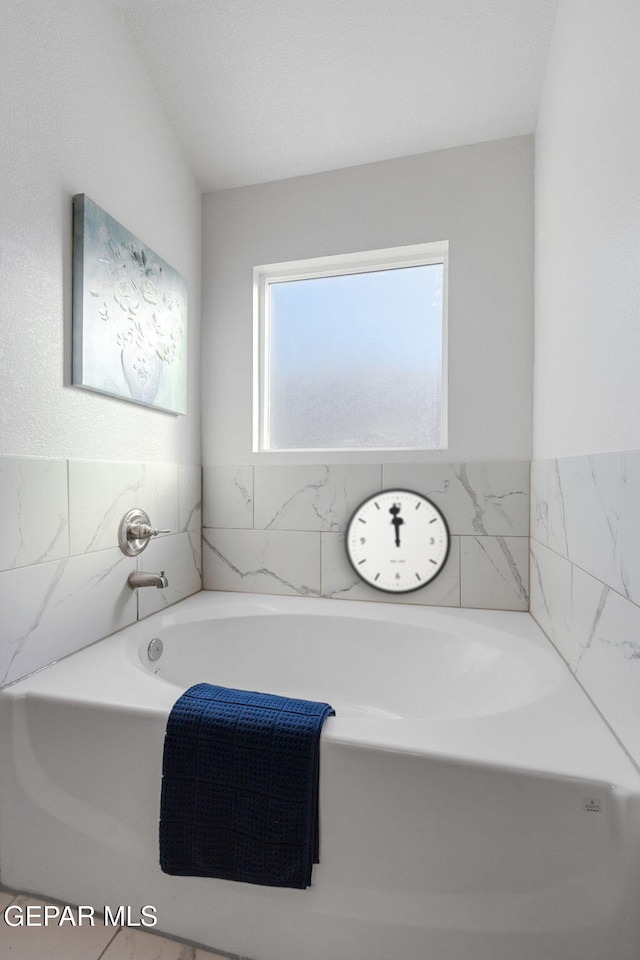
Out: **11:59**
